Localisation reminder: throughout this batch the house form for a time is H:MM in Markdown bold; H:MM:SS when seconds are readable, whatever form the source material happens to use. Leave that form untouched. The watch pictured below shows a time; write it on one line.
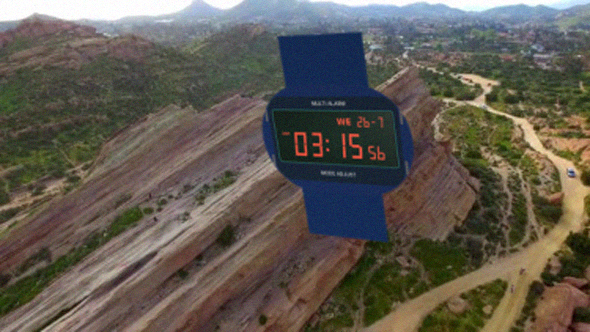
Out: **3:15:56**
